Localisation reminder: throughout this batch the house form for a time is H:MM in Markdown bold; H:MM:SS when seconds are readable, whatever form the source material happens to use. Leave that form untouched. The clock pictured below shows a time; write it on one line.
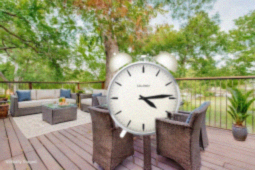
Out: **4:14**
